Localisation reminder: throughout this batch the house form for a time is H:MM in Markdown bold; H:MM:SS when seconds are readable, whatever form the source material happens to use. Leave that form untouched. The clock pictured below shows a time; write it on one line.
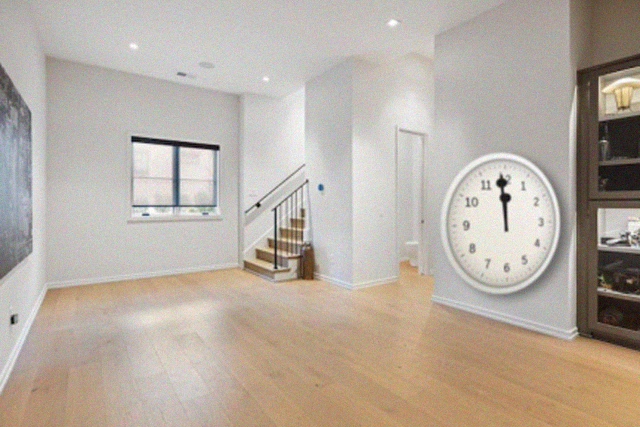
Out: **11:59**
